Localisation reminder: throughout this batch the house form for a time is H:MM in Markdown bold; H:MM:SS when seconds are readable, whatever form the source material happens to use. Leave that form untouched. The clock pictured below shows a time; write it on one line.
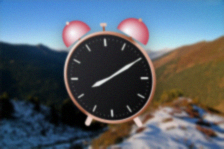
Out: **8:10**
